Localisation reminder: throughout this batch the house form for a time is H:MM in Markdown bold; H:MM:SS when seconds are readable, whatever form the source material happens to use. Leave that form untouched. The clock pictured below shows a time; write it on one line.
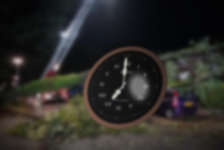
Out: **6:59**
